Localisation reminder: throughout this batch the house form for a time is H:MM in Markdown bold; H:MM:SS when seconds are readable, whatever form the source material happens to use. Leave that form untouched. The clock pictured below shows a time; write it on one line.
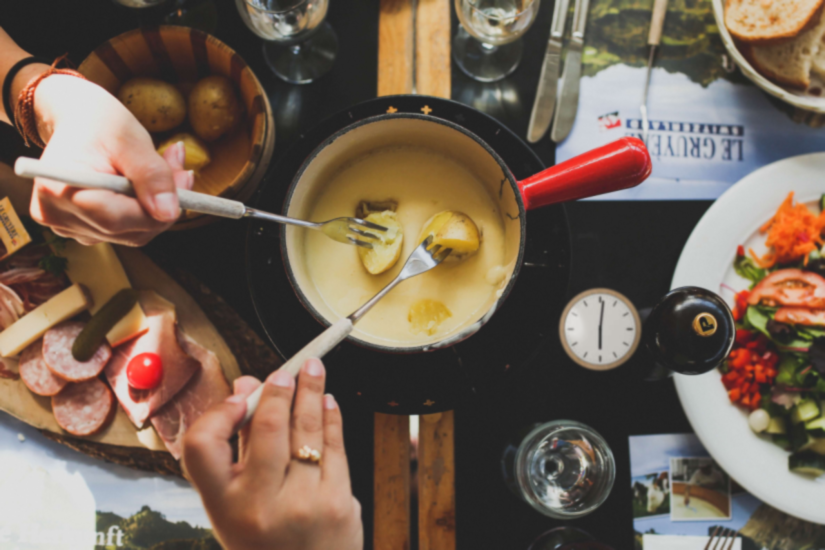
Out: **6:01**
